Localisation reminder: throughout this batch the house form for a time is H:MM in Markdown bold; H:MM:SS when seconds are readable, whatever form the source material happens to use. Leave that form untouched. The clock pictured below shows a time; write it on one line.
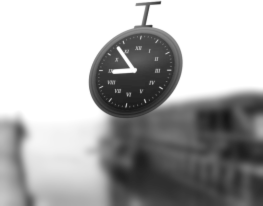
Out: **8:53**
